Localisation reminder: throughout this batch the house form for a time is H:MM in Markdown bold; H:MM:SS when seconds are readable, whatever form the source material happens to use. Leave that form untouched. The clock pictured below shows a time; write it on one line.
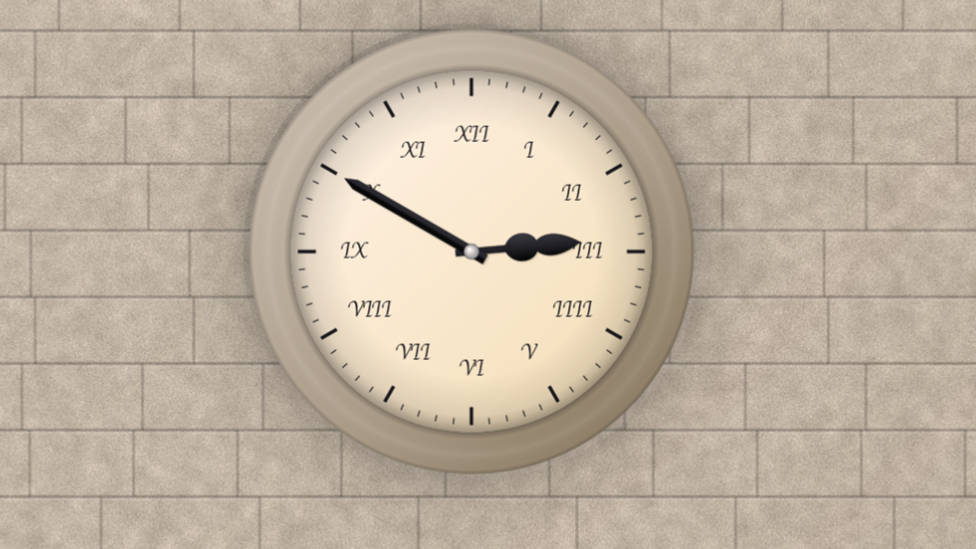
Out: **2:50**
